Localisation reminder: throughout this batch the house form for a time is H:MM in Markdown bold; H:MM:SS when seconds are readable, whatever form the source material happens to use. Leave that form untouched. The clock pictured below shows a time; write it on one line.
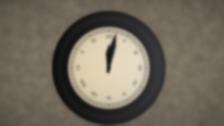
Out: **12:02**
